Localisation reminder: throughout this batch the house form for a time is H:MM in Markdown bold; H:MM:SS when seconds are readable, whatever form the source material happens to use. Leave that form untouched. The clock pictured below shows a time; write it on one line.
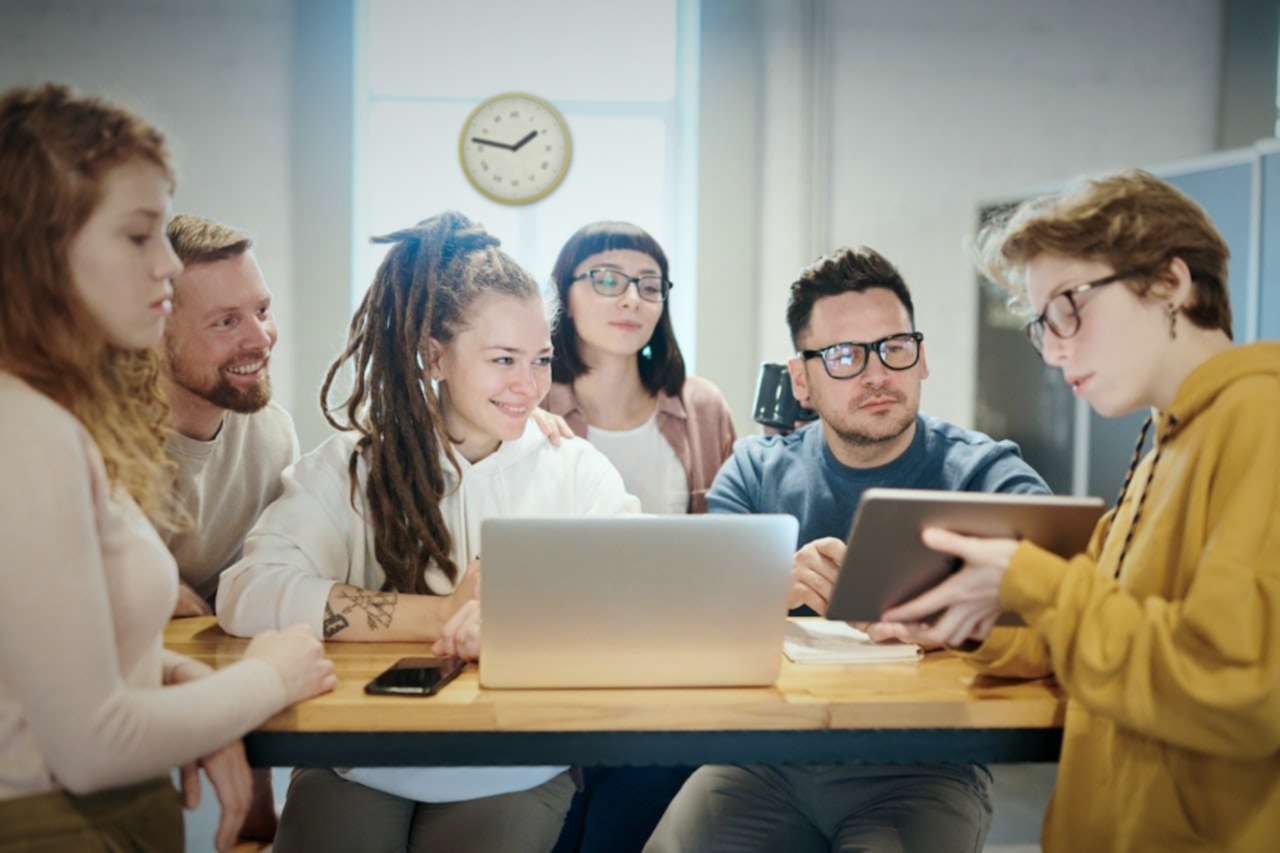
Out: **1:47**
